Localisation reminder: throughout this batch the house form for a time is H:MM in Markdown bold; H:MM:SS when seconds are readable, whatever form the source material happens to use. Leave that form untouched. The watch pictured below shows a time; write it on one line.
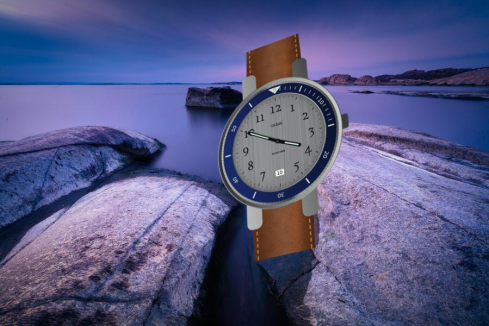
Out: **3:50**
